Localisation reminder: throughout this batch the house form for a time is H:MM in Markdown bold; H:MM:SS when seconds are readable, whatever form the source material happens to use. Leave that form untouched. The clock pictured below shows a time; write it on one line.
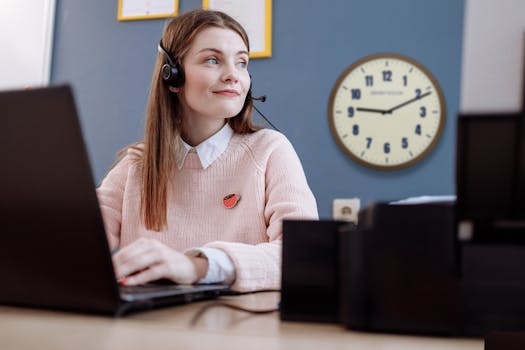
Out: **9:11**
